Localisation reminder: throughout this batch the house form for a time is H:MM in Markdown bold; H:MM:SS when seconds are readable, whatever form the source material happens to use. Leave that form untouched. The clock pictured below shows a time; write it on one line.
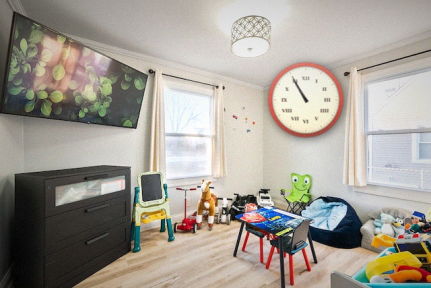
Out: **10:55**
